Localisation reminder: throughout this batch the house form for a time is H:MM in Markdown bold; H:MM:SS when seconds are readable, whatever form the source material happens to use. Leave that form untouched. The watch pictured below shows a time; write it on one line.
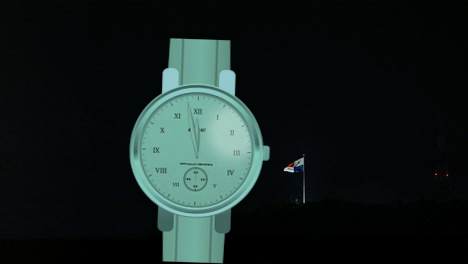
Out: **11:58**
